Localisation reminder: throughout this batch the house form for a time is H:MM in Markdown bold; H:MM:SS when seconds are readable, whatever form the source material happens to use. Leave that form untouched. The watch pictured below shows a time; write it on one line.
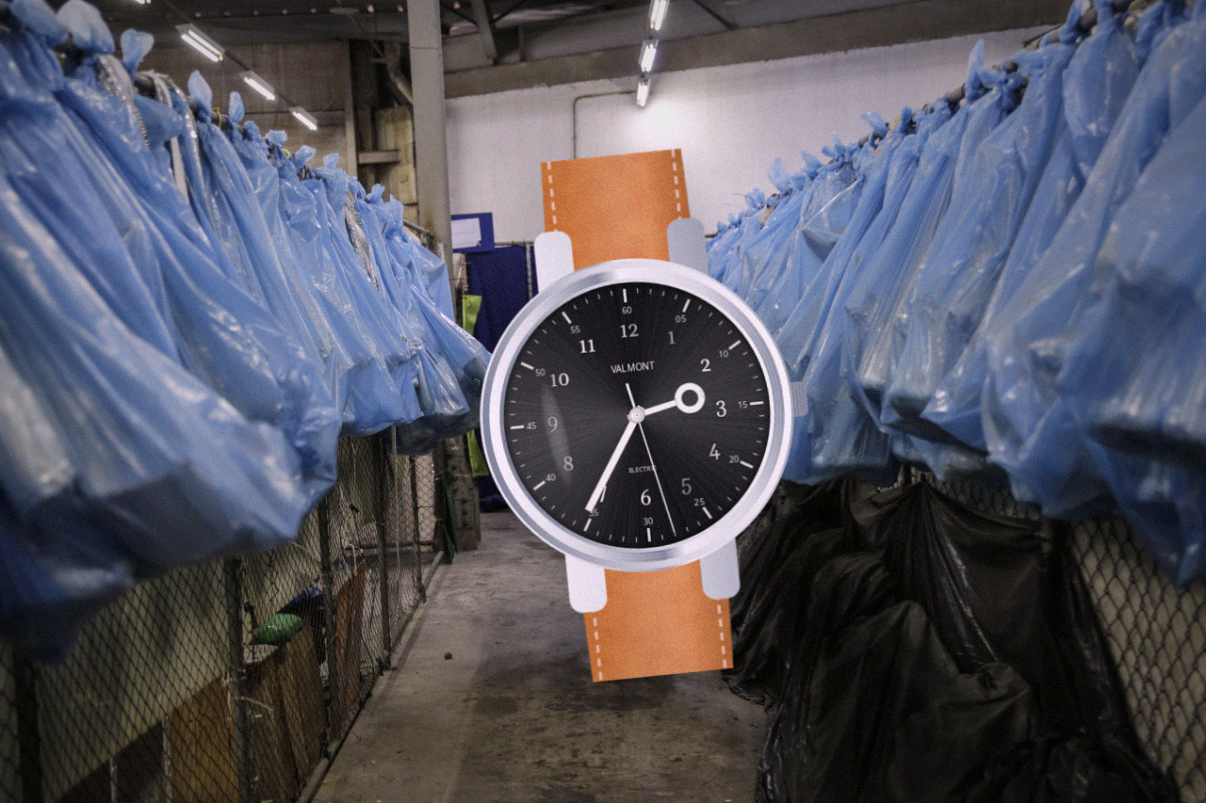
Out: **2:35:28**
